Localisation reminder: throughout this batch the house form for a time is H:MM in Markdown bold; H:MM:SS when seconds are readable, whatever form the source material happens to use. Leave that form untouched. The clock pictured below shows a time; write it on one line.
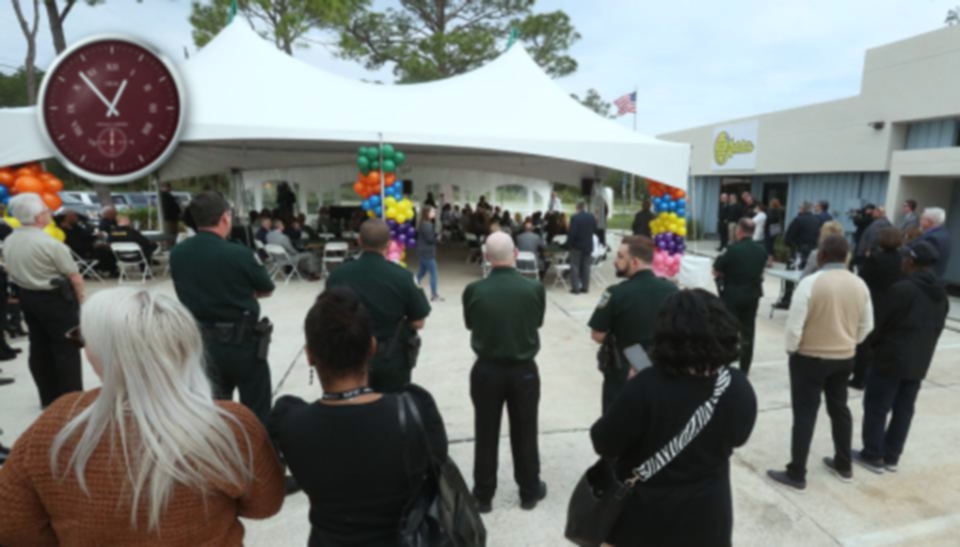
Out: **12:53**
